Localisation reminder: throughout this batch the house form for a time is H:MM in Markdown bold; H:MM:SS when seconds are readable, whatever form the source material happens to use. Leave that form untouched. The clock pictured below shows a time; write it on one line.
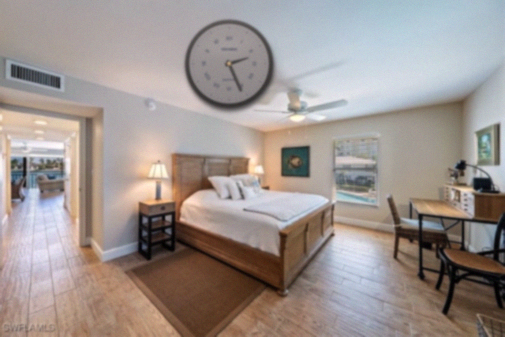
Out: **2:26**
